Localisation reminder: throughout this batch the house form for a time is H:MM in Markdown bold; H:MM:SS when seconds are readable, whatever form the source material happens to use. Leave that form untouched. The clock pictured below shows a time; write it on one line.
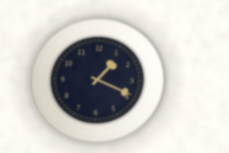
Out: **1:19**
